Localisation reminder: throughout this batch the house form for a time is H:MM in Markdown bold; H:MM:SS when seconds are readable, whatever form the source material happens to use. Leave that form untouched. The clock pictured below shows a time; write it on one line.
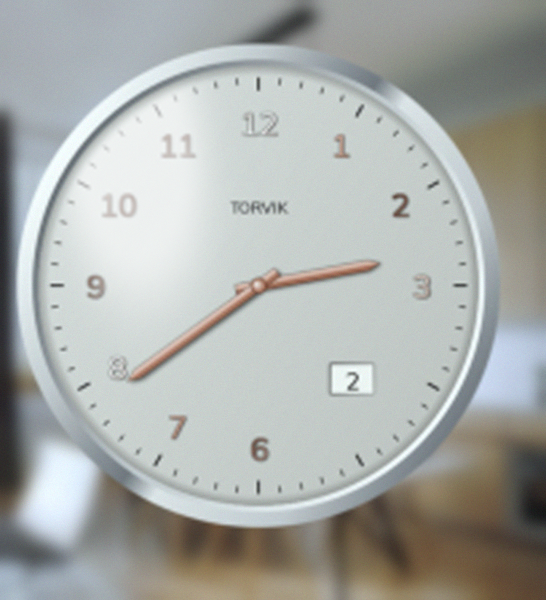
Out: **2:39**
